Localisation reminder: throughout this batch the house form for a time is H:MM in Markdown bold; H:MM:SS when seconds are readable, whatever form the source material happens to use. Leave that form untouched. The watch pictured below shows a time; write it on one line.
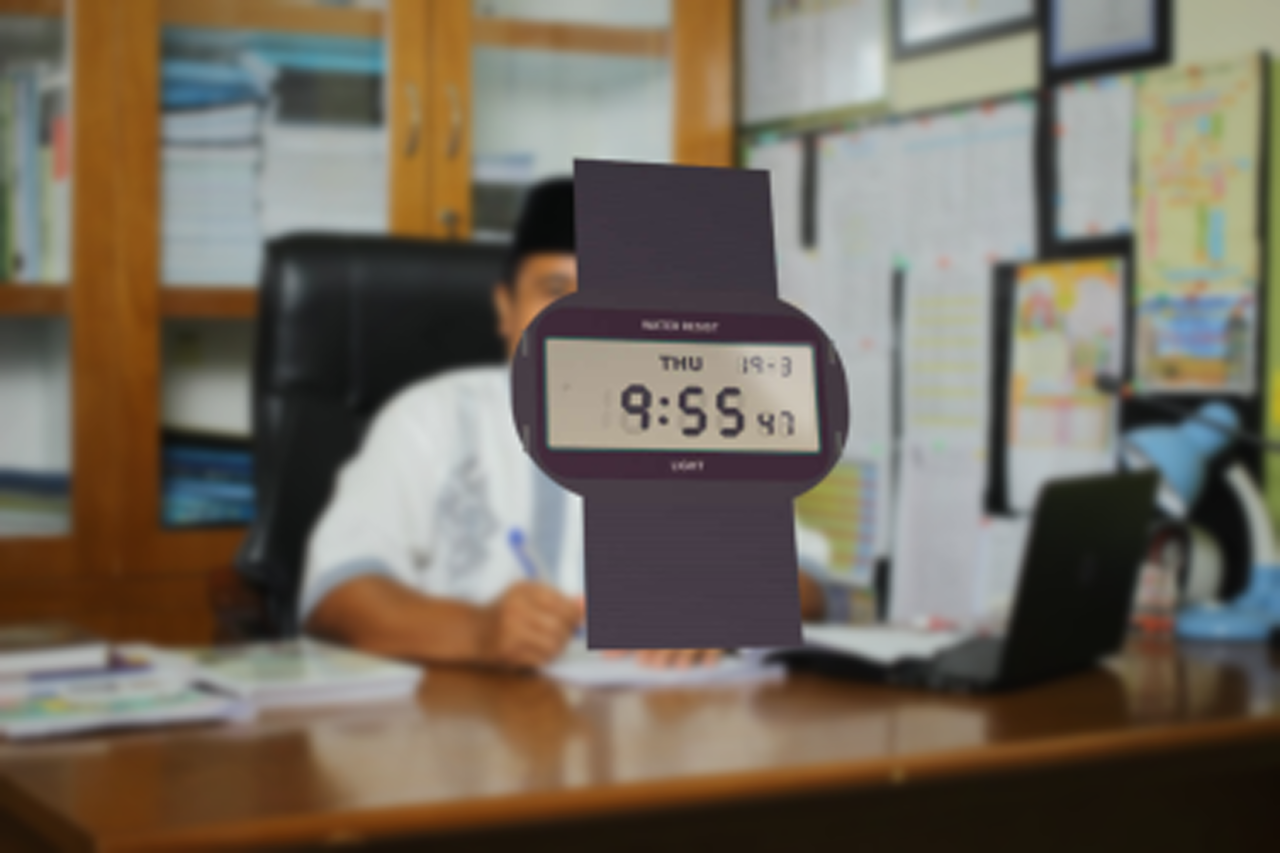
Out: **9:55:47**
